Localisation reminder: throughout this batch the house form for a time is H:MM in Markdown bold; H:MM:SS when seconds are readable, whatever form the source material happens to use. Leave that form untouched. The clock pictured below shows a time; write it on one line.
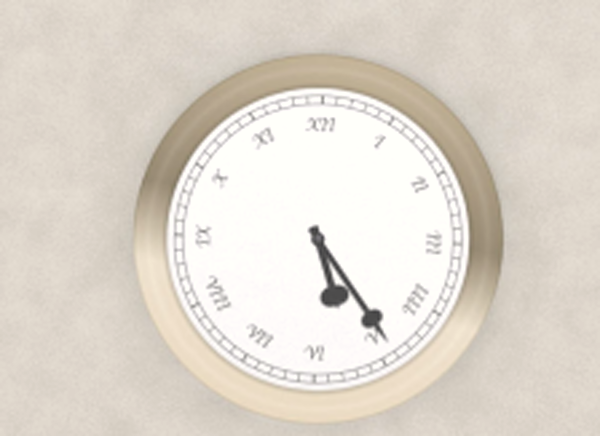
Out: **5:24**
